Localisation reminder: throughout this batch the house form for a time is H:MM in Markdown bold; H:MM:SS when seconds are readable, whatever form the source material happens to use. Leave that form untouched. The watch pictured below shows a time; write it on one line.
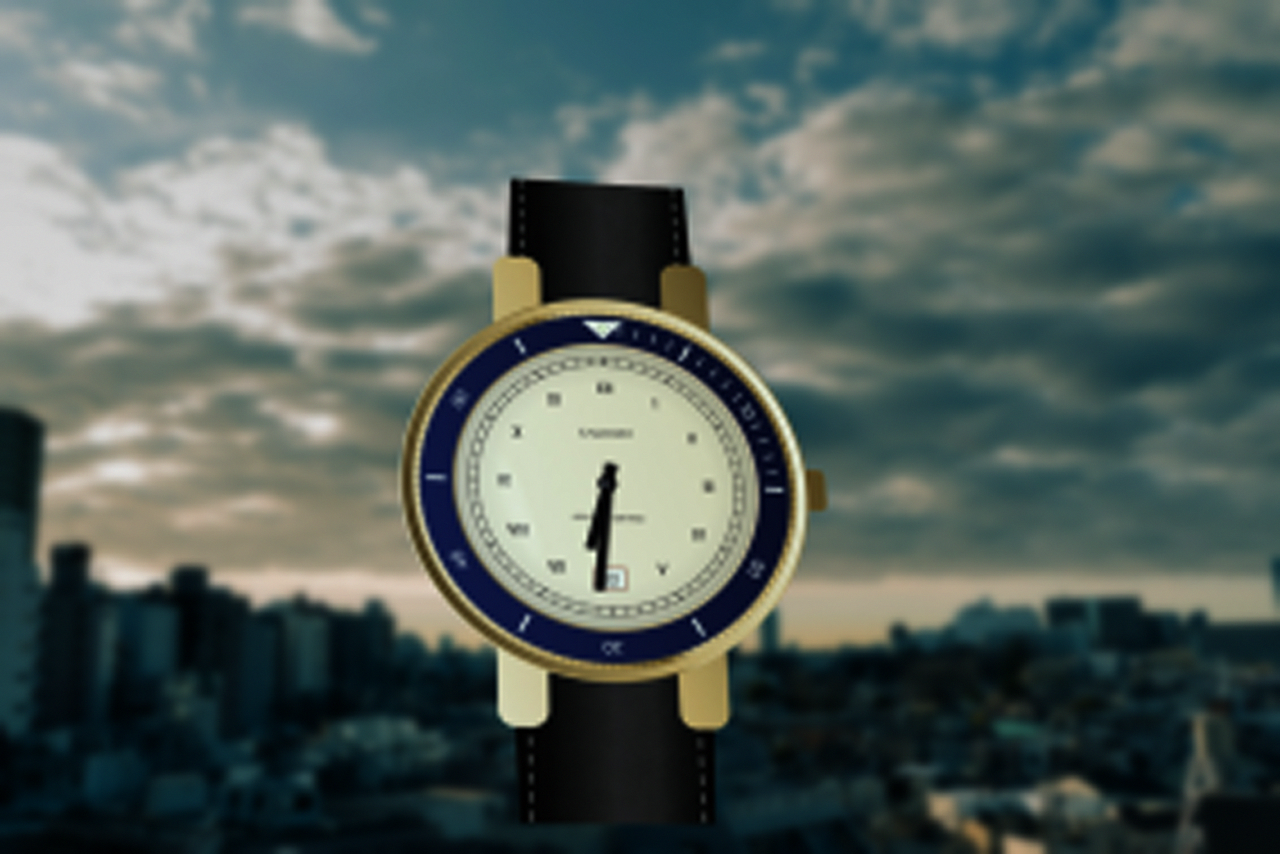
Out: **6:31**
